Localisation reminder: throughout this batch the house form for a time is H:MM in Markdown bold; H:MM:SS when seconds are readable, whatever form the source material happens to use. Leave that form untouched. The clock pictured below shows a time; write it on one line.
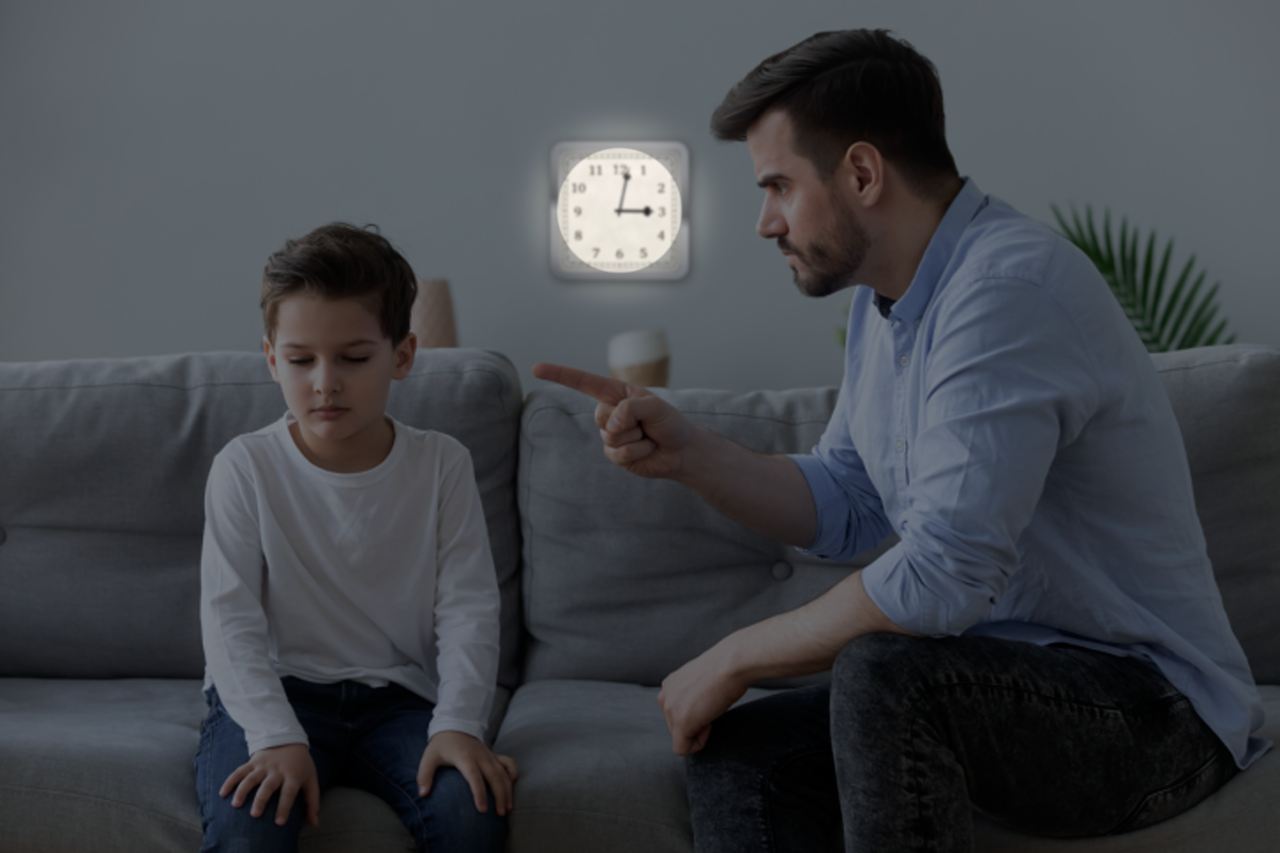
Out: **3:02**
